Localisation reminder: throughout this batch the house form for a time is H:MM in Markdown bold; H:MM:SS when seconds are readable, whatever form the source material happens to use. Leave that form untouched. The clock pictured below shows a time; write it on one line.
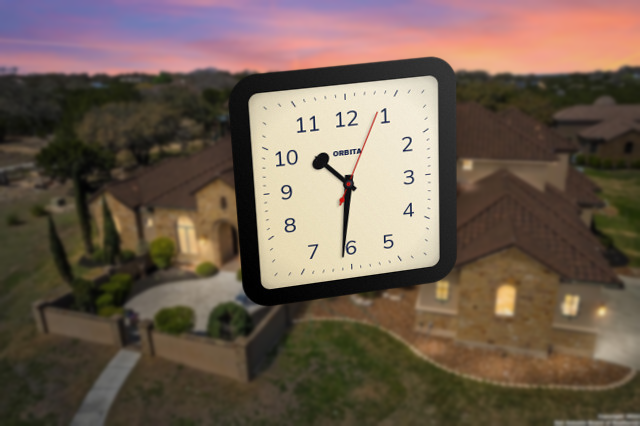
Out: **10:31:04**
